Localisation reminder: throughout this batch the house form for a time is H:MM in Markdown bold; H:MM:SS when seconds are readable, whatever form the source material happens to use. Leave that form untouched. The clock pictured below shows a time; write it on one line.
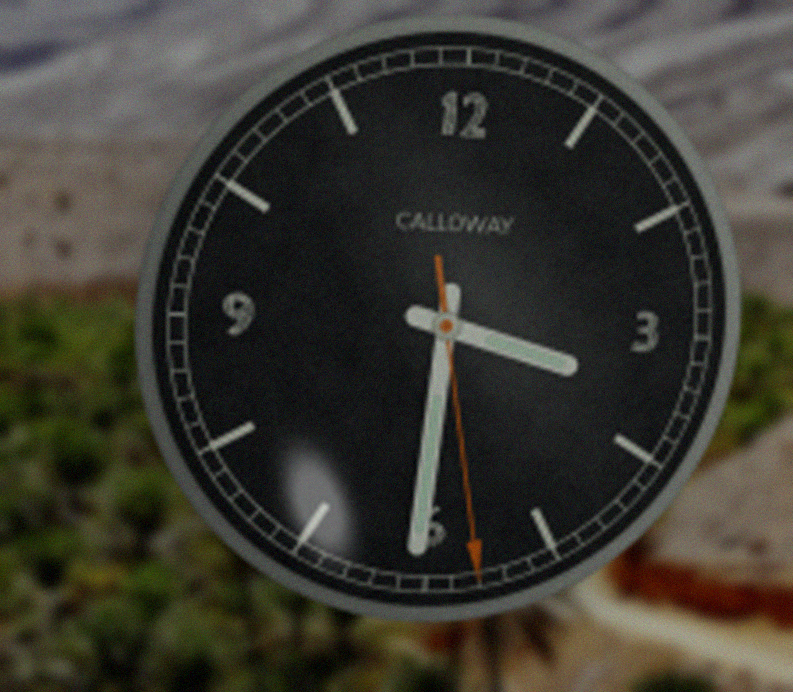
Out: **3:30:28**
